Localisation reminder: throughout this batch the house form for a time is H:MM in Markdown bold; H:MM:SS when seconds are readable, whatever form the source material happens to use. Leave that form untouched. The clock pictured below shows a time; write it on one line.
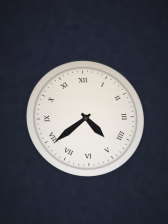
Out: **4:39**
